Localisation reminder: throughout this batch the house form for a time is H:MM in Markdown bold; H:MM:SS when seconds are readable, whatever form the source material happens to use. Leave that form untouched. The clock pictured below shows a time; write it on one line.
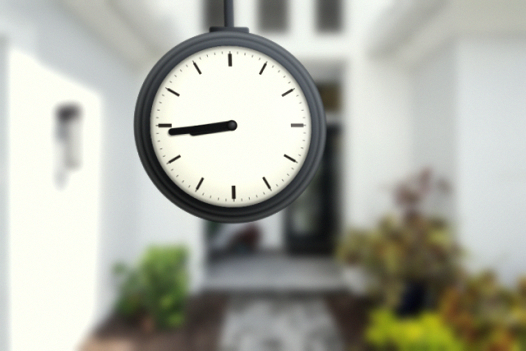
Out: **8:44**
